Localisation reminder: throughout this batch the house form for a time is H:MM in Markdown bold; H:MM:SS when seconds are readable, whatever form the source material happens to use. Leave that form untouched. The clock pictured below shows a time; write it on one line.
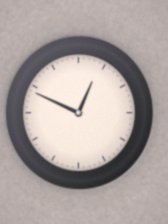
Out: **12:49**
